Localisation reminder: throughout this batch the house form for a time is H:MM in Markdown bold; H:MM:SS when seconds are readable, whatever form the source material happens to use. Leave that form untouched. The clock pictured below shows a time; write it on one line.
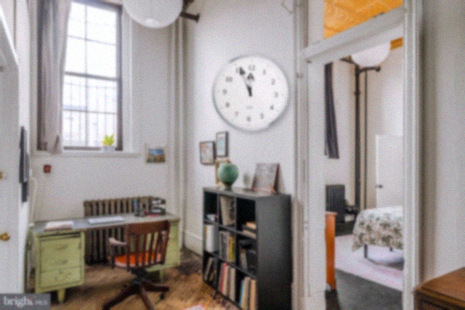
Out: **11:56**
